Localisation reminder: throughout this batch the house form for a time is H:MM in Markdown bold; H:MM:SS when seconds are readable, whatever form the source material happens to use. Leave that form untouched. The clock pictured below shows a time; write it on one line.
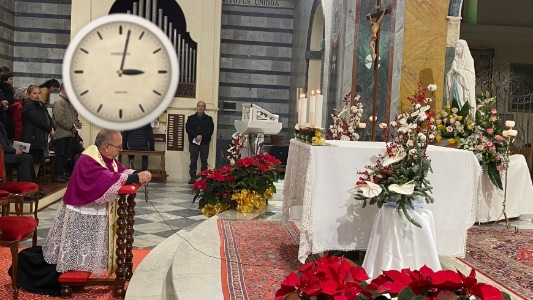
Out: **3:02**
